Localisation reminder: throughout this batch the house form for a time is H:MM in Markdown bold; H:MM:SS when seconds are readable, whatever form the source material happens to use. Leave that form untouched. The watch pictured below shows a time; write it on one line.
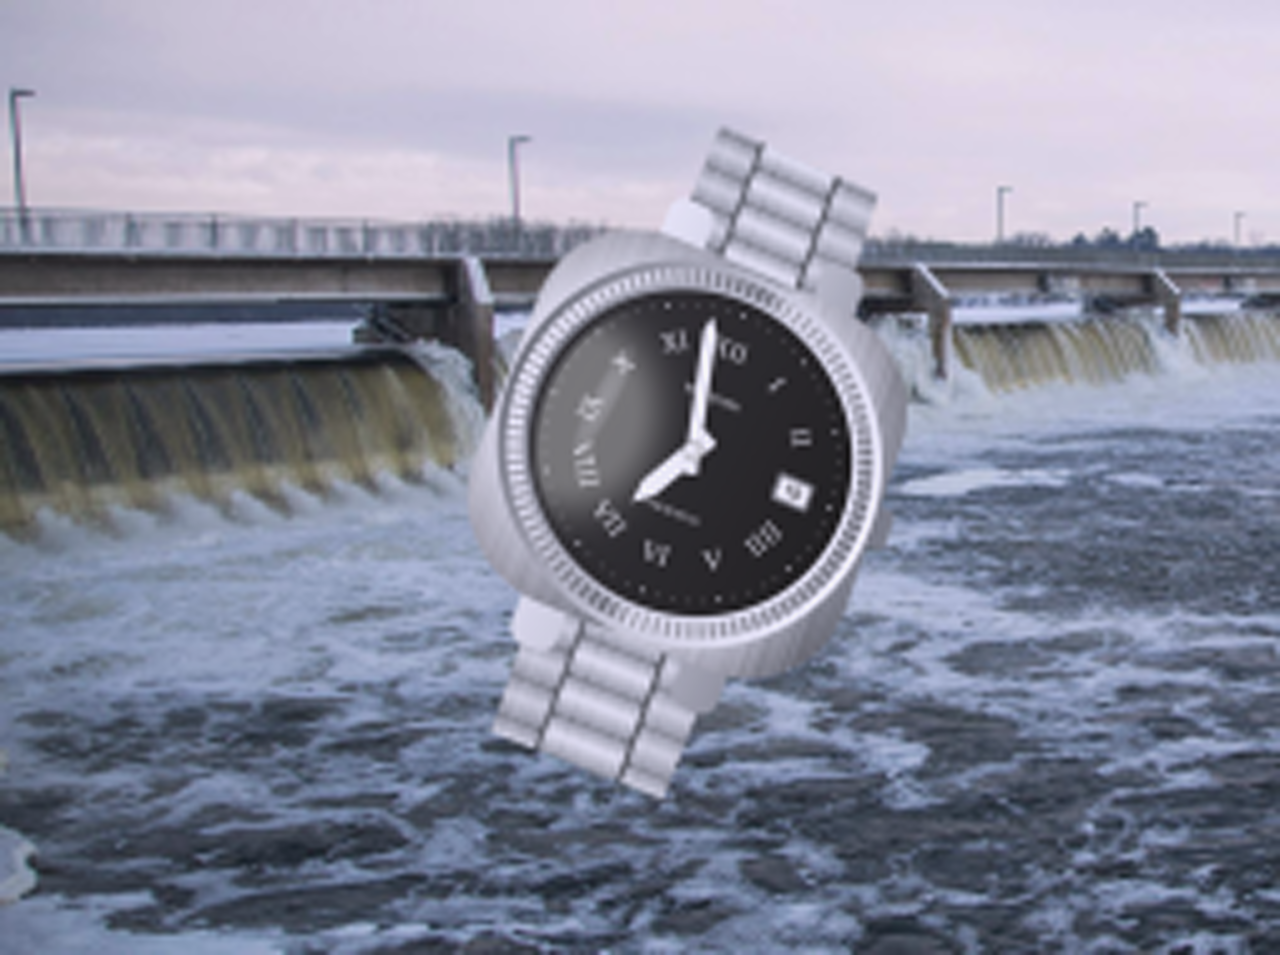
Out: **6:58**
